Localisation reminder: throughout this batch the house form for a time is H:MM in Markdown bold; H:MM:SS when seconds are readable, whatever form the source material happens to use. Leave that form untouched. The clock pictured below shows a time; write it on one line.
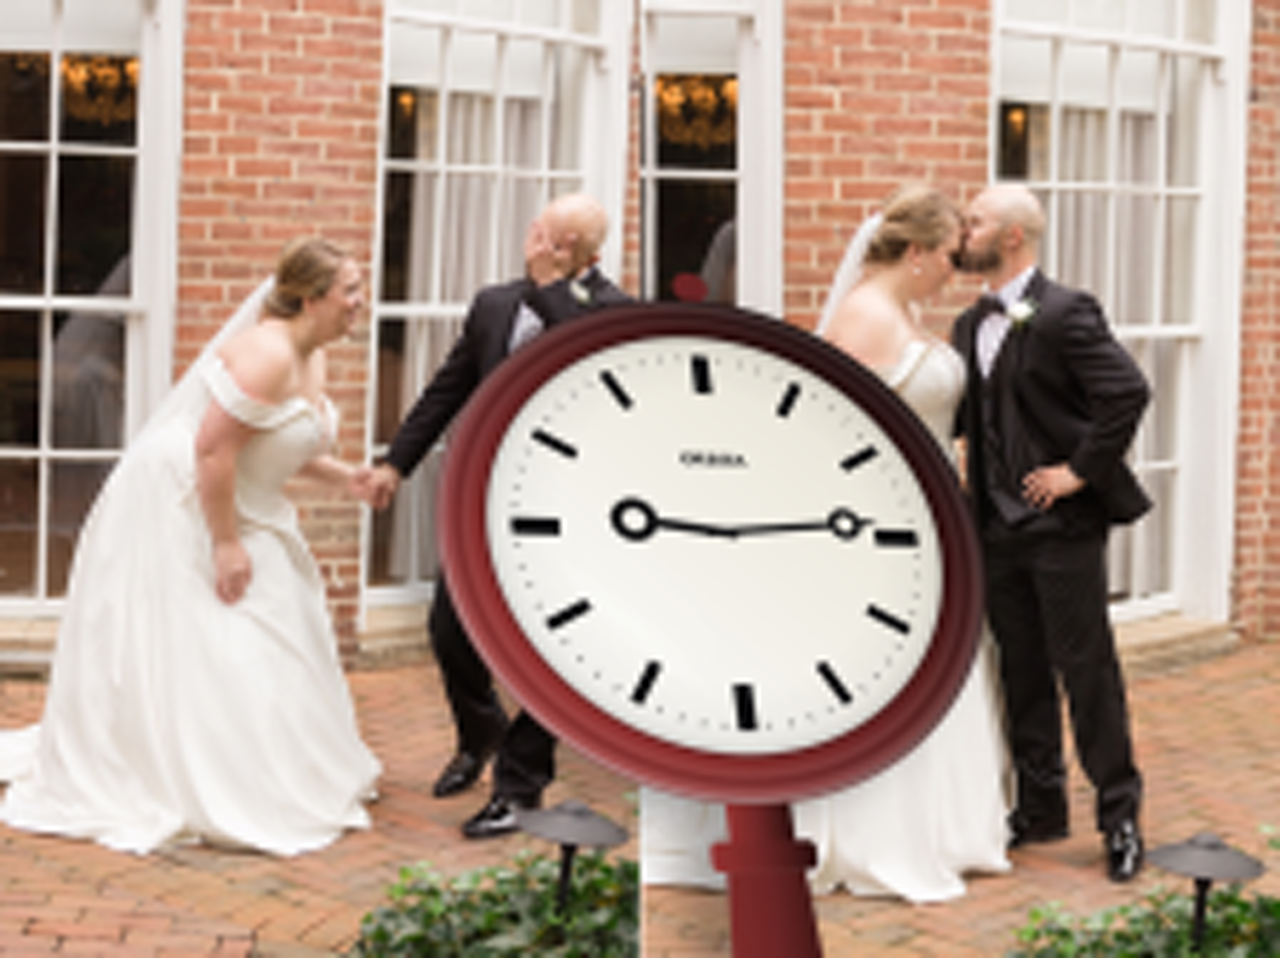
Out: **9:14**
